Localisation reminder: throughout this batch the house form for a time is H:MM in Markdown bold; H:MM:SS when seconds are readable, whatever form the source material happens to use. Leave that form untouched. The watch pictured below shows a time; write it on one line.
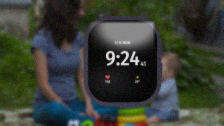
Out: **9:24**
